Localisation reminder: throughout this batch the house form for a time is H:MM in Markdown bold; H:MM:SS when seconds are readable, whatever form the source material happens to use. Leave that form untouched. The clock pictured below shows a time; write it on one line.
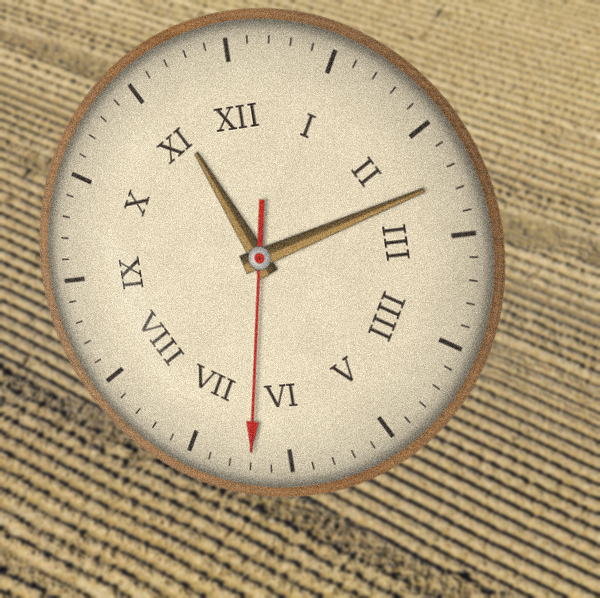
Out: **11:12:32**
